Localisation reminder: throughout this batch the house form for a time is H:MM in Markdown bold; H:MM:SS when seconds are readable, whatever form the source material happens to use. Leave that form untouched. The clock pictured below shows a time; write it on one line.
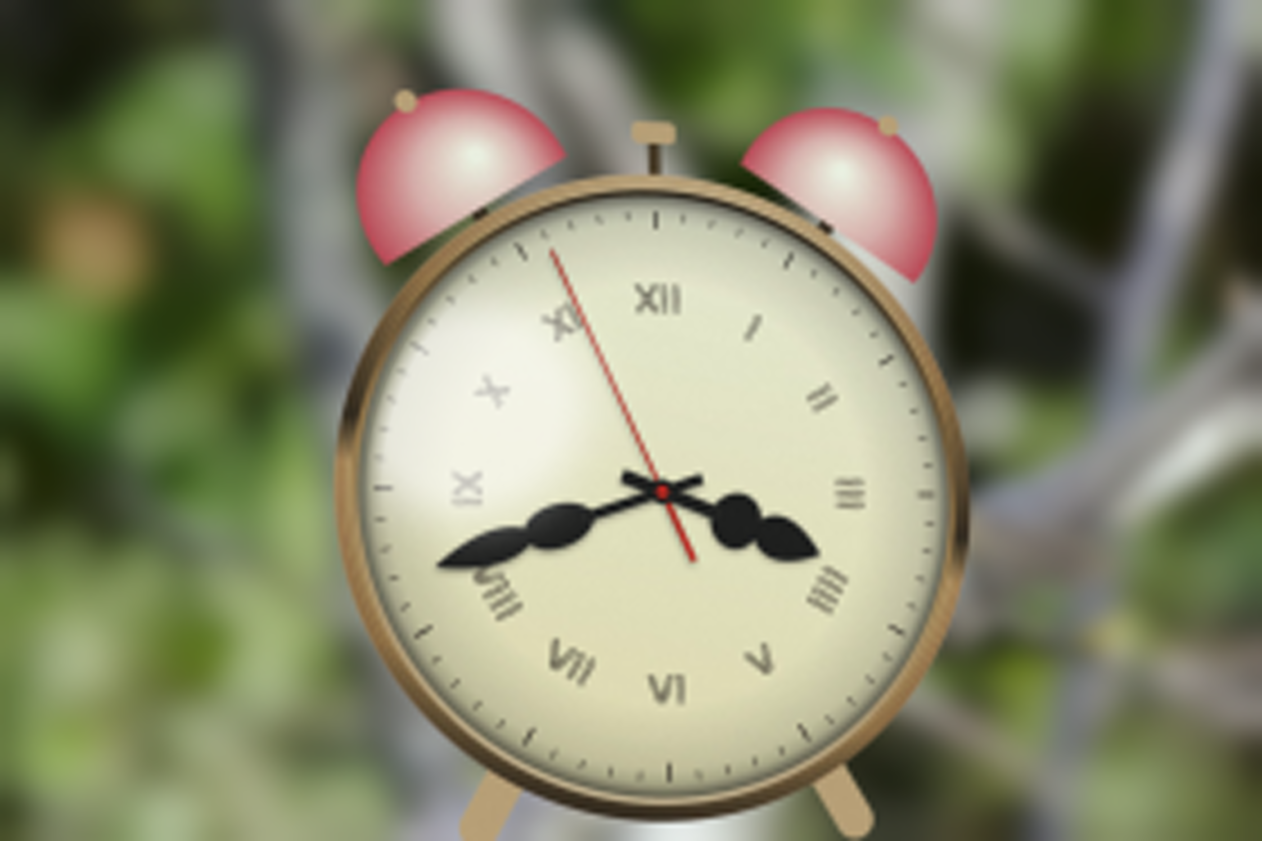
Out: **3:41:56**
